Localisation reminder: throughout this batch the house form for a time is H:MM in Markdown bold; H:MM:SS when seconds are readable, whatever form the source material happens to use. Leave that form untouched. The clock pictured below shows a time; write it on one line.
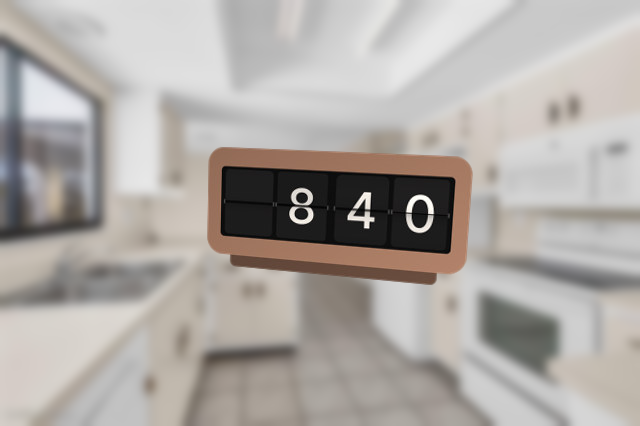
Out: **8:40**
